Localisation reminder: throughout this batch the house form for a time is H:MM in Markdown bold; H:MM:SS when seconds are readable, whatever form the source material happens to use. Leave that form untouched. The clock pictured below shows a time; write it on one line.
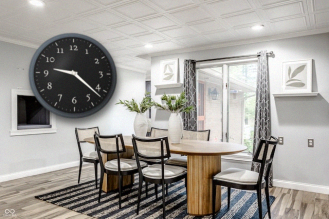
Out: **9:22**
